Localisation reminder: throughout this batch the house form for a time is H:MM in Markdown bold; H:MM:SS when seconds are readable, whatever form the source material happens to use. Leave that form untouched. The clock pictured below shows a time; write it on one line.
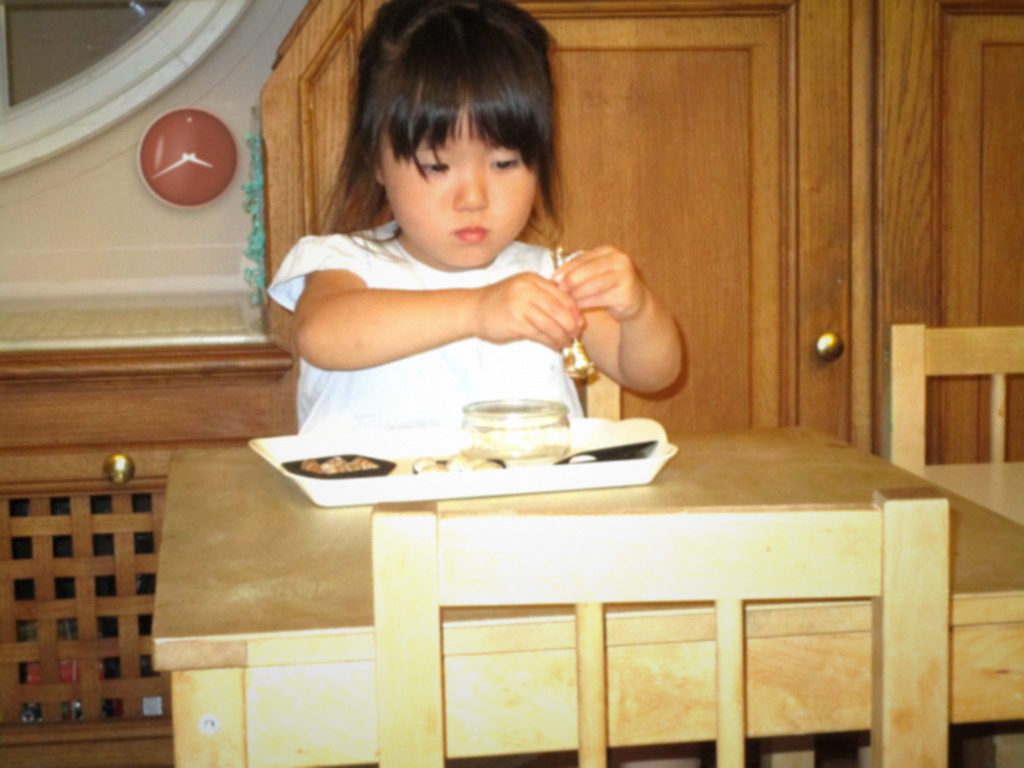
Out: **3:40**
